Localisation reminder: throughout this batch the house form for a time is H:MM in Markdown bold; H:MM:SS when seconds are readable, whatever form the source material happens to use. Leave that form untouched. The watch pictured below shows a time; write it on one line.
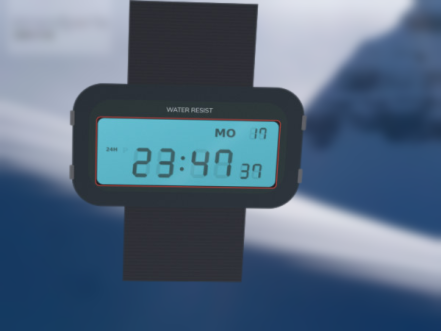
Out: **23:47:37**
